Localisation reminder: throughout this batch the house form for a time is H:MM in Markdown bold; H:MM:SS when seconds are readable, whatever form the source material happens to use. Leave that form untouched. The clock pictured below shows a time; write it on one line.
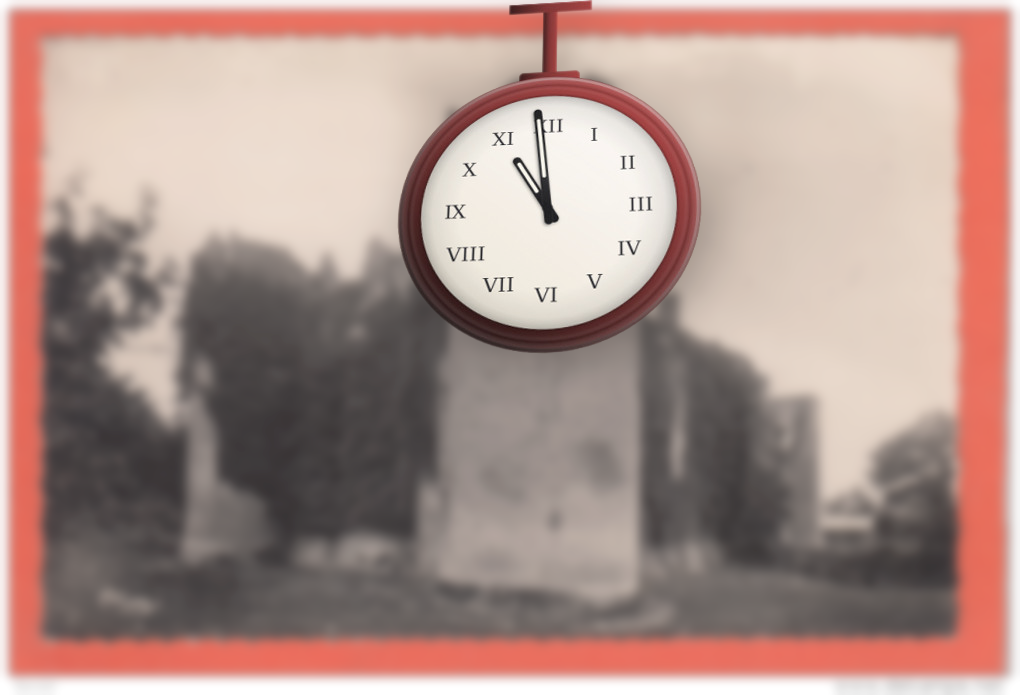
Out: **10:59**
